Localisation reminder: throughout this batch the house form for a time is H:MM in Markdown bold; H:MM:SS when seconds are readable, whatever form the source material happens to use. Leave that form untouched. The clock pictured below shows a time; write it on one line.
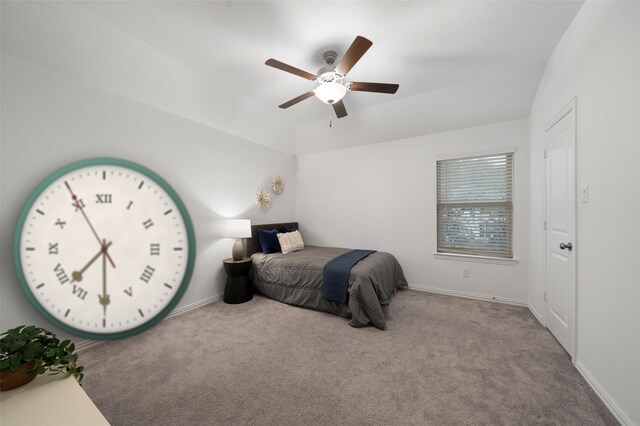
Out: **7:29:55**
